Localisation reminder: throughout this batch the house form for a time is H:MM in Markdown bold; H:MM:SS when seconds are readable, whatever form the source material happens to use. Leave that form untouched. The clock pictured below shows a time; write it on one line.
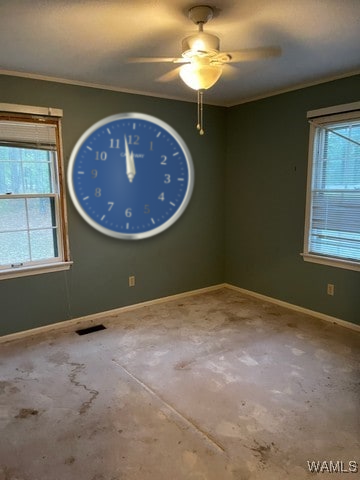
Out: **11:58**
